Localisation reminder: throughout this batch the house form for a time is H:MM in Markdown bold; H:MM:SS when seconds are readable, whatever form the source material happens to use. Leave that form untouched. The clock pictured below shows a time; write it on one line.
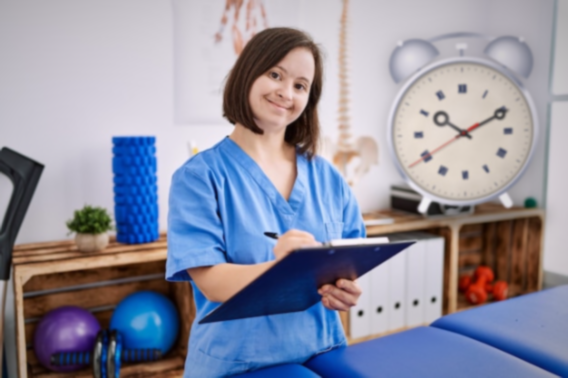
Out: **10:10:40**
